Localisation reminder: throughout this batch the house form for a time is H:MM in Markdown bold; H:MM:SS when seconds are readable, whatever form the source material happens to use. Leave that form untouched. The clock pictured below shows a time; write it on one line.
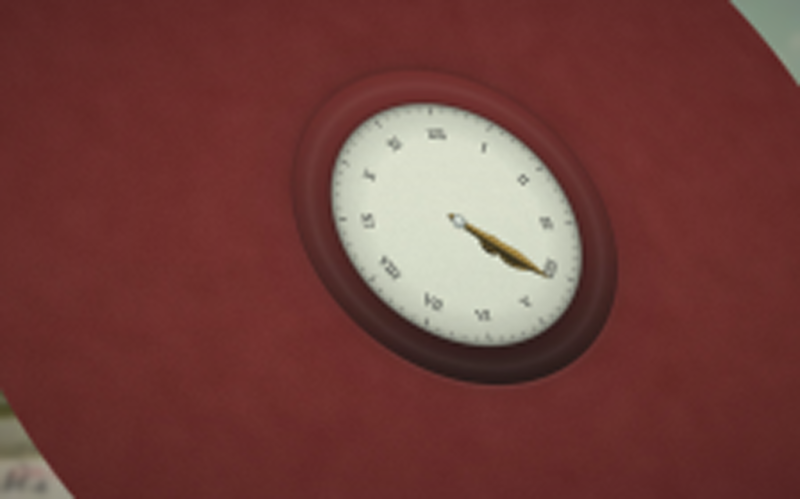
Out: **4:21**
